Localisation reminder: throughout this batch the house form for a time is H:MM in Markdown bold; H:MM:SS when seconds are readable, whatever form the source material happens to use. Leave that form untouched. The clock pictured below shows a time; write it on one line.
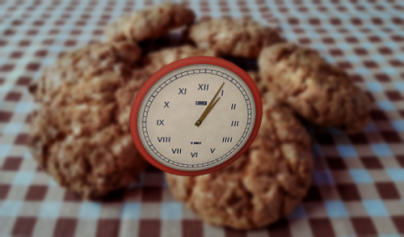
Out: **1:04**
